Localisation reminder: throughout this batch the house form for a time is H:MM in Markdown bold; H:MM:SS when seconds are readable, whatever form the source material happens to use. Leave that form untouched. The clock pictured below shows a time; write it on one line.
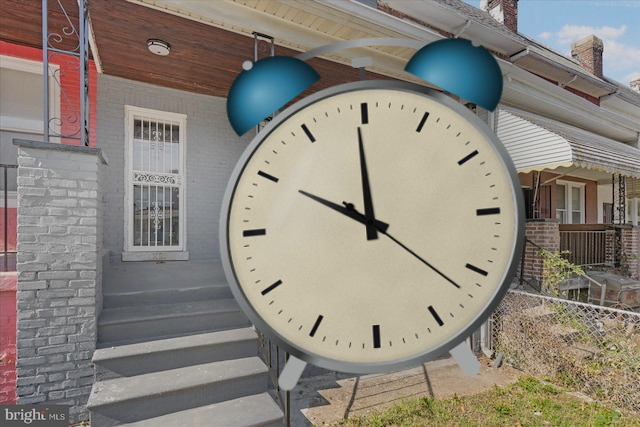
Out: **9:59:22**
